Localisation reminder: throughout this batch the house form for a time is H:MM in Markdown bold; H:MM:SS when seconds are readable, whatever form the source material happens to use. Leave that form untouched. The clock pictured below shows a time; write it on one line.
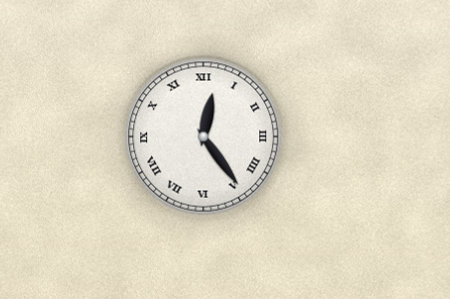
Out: **12:24**
